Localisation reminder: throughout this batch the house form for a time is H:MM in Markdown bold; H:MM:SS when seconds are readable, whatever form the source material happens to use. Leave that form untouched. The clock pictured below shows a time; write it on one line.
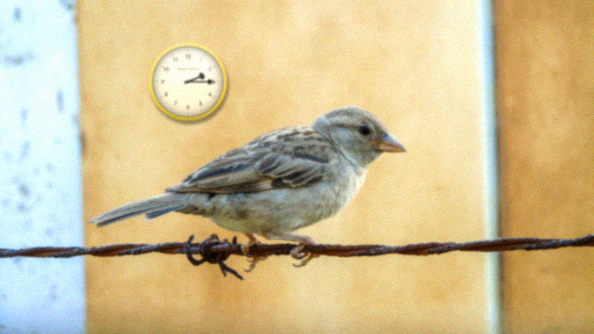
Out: **2:15**
